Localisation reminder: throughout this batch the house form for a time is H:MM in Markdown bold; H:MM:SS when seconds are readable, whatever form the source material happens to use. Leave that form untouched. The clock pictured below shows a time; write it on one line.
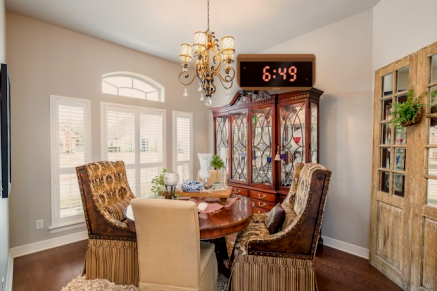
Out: **6:49**
